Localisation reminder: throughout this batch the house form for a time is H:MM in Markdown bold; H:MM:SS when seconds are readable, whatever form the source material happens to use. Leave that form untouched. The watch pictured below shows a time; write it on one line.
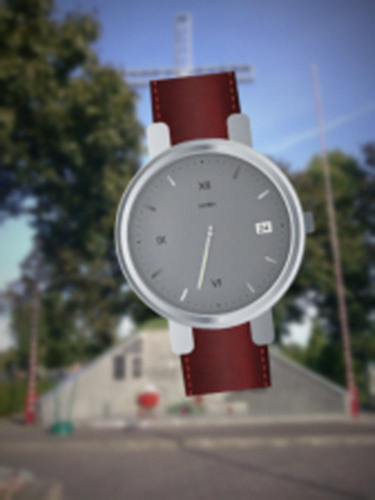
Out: **6:33**
